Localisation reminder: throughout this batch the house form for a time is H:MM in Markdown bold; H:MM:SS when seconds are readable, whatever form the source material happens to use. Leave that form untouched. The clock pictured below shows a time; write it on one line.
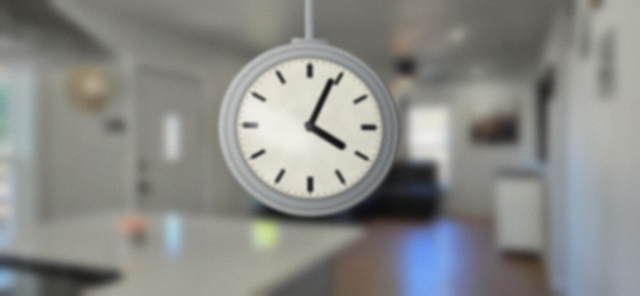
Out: **4:04**
